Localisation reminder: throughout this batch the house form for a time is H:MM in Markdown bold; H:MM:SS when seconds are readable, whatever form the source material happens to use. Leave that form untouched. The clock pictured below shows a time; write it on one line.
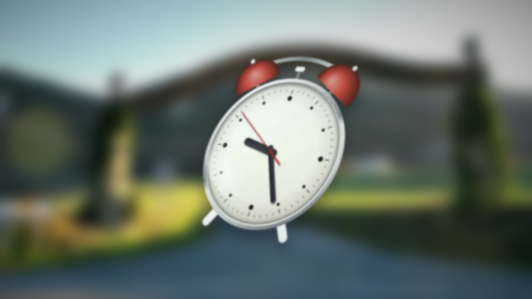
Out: **9:25:51**
